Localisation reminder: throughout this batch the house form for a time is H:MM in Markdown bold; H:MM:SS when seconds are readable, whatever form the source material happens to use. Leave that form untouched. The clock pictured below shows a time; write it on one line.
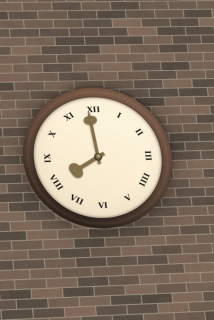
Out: **7:59**
